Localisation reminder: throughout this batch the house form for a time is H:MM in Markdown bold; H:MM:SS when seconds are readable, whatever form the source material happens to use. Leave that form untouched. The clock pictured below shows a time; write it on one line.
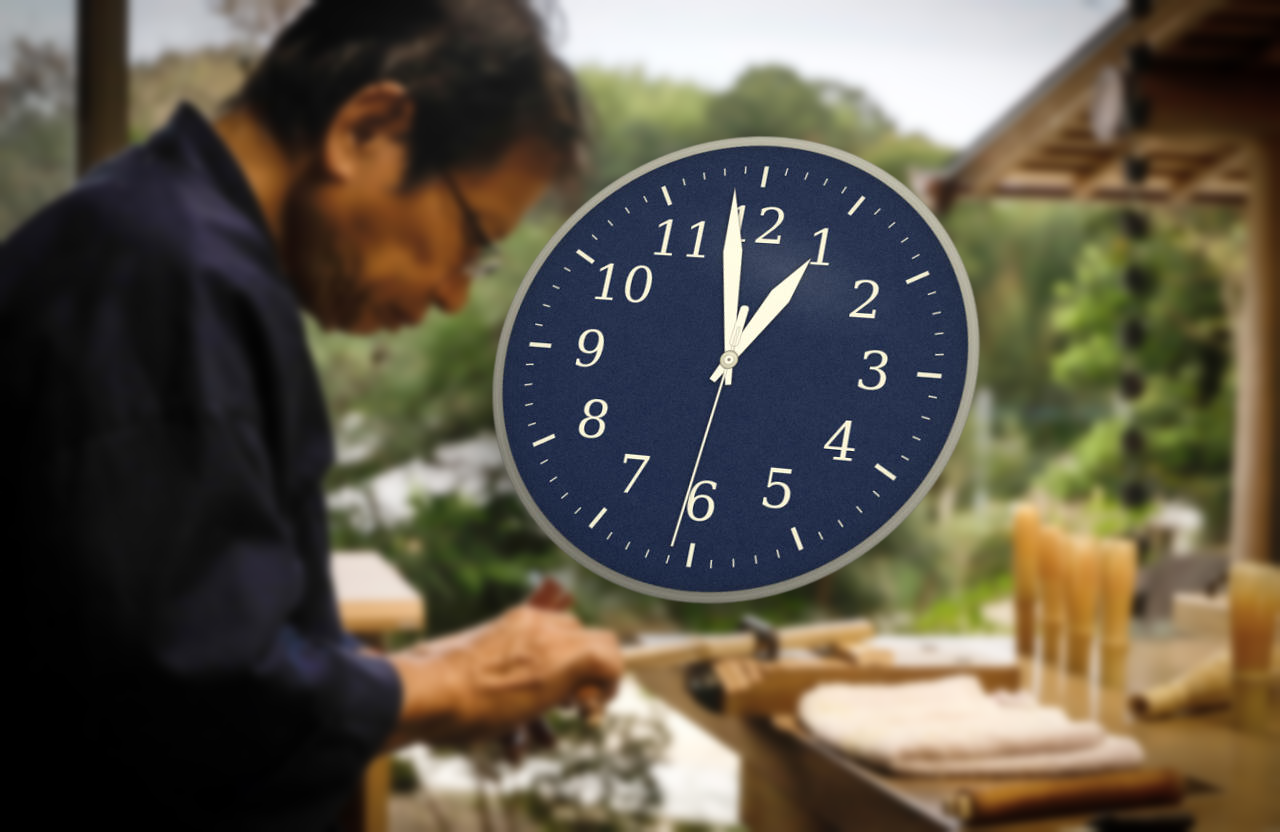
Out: **12:58:31**
